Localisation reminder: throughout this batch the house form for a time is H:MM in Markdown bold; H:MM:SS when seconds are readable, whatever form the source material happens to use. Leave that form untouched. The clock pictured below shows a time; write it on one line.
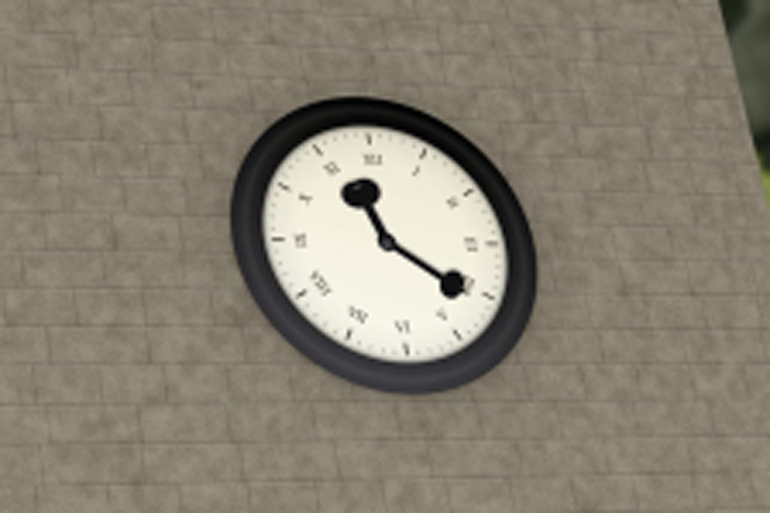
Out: **11:21**
